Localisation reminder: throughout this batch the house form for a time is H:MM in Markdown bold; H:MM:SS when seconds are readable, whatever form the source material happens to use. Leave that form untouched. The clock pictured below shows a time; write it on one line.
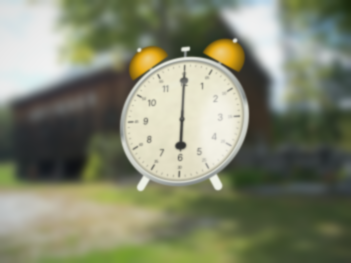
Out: **6:00**
